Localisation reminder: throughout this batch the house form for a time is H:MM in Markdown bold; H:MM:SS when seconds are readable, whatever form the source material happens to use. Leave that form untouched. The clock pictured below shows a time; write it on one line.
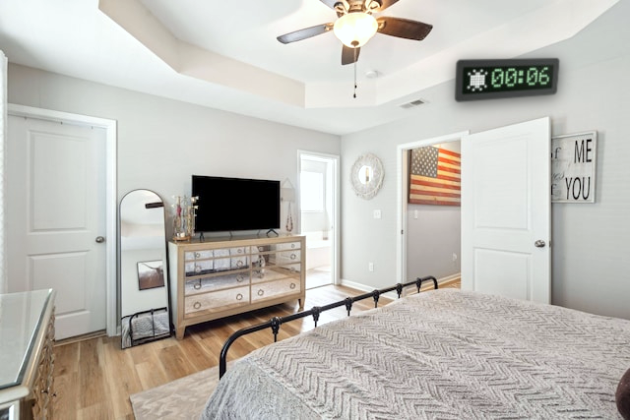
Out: **0:06**
